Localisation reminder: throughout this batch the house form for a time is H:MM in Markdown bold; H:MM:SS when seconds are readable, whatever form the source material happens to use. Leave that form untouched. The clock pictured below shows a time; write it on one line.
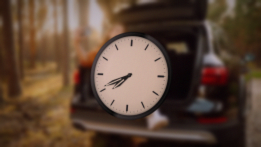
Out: **7:41**
